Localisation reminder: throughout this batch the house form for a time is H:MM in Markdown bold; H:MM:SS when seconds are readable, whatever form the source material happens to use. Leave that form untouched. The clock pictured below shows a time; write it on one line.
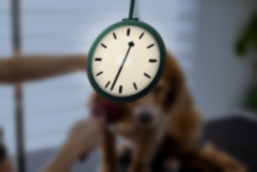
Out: **12:33**
